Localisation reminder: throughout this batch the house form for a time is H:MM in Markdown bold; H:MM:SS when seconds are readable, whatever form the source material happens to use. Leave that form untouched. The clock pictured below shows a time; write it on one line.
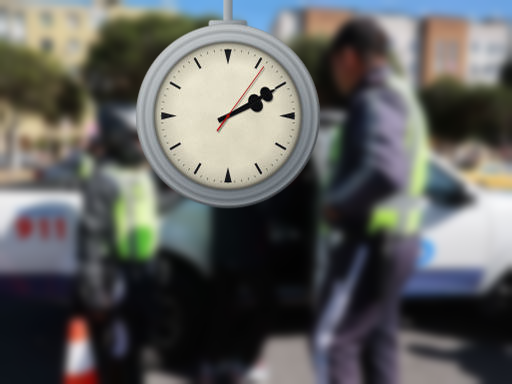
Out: **2:10:06**
